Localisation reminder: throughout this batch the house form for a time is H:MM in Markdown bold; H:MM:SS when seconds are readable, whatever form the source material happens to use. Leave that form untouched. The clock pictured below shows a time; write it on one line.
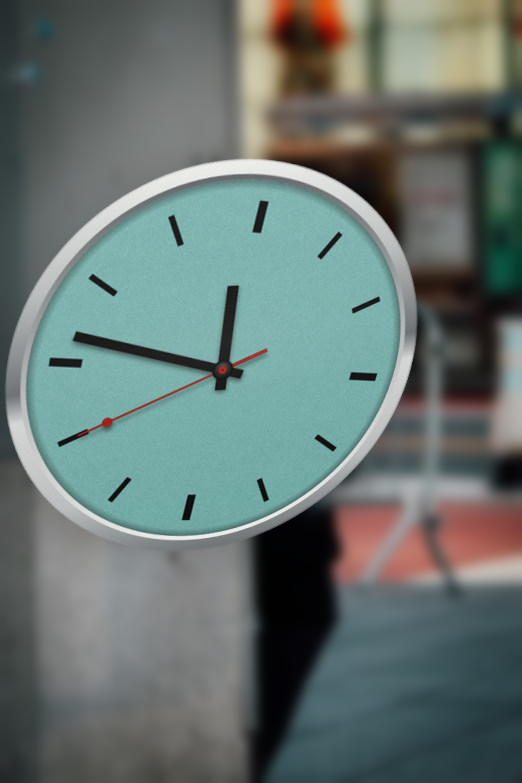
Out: **11:46:40**
